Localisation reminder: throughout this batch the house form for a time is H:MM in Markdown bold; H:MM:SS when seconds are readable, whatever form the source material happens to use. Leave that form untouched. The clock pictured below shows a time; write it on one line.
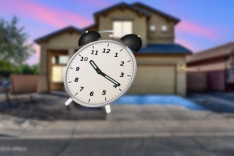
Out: **10:19**
